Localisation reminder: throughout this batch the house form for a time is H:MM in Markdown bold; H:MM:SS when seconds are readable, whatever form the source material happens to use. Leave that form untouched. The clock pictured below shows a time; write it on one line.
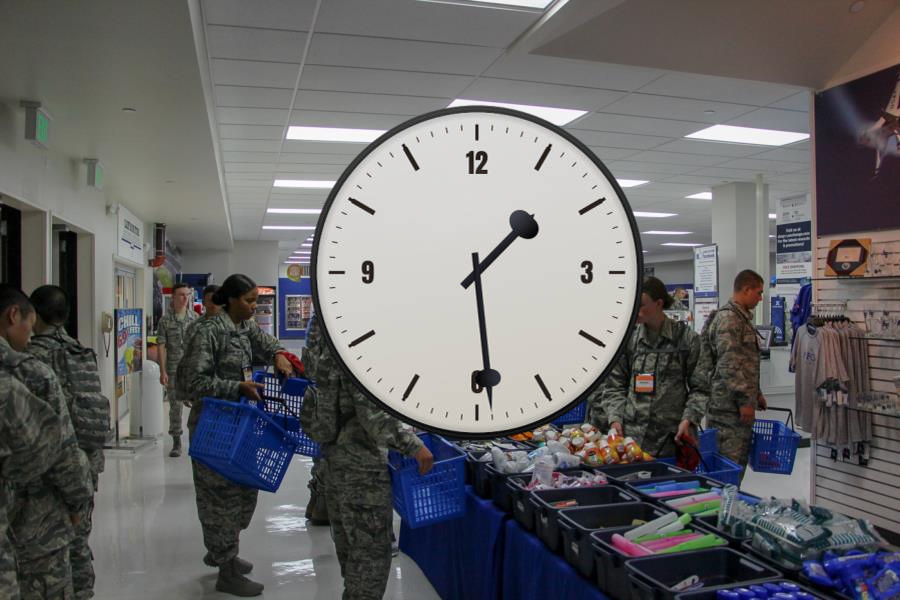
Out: **1:29**
